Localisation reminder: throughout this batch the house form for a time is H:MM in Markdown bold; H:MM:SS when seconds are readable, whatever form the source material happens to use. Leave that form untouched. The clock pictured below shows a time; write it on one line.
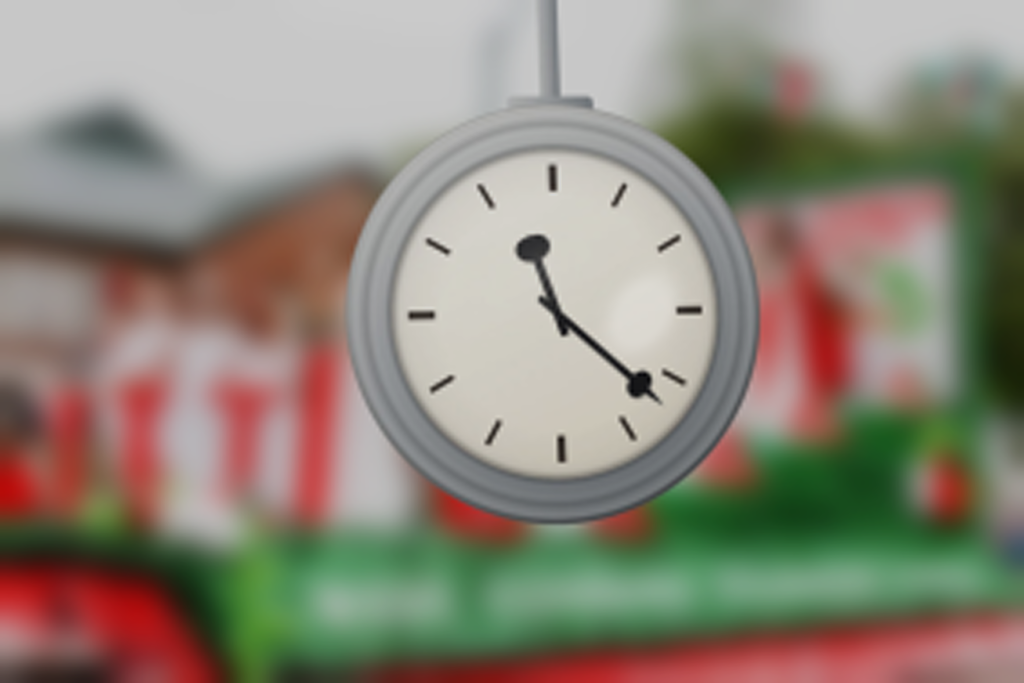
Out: **11:22**
